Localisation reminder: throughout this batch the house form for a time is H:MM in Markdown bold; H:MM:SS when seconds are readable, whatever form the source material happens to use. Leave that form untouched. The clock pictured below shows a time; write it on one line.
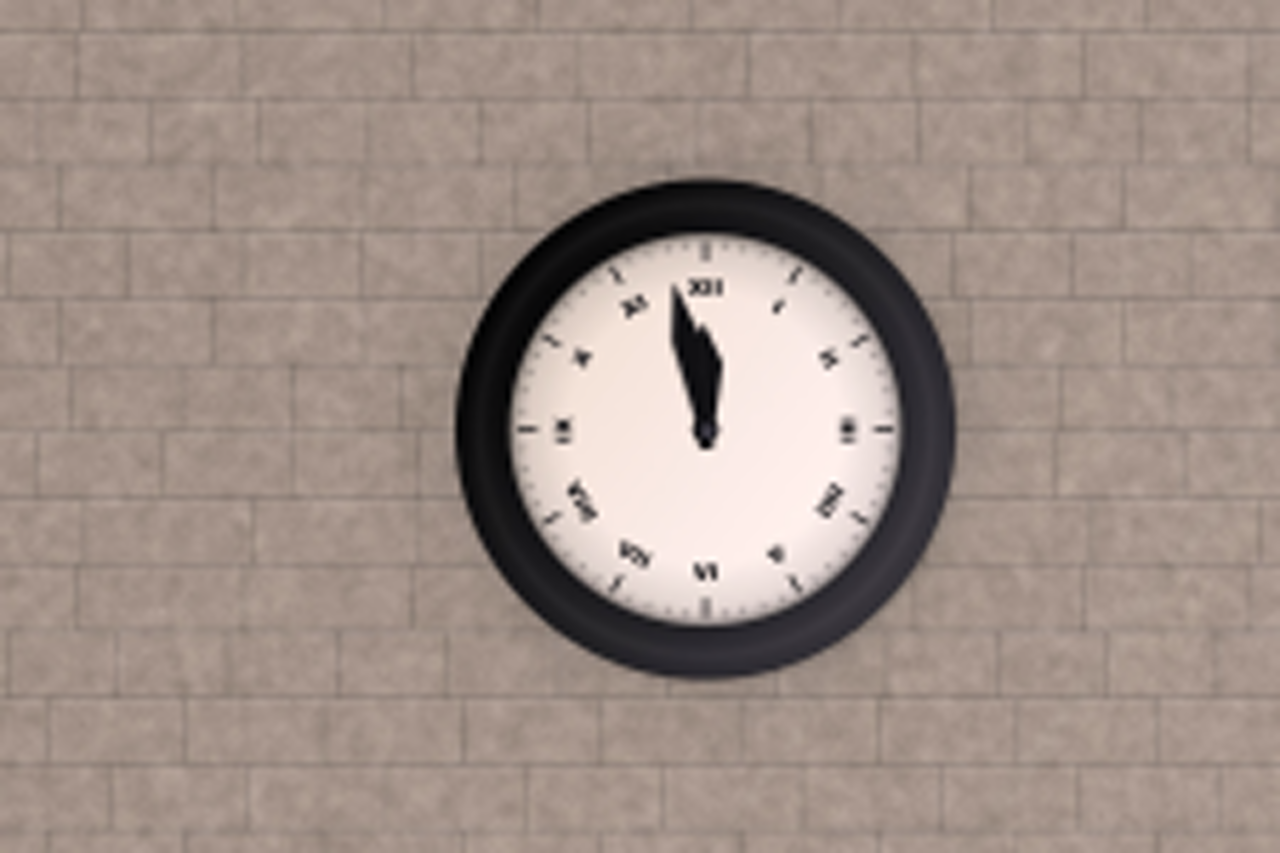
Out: **11:58**
